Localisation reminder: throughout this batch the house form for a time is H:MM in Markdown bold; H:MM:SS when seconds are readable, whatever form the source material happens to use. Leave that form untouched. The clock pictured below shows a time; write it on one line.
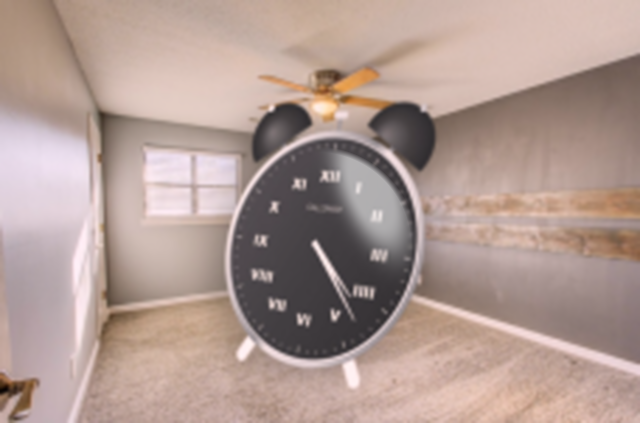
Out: **4:23**
